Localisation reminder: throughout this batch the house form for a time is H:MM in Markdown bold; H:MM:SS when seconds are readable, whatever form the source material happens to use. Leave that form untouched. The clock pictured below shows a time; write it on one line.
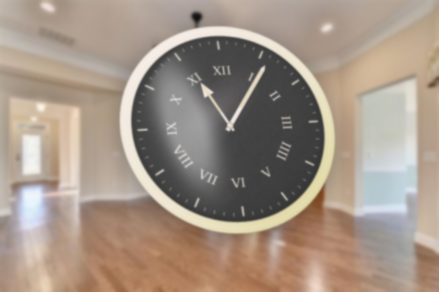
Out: **11:06**
